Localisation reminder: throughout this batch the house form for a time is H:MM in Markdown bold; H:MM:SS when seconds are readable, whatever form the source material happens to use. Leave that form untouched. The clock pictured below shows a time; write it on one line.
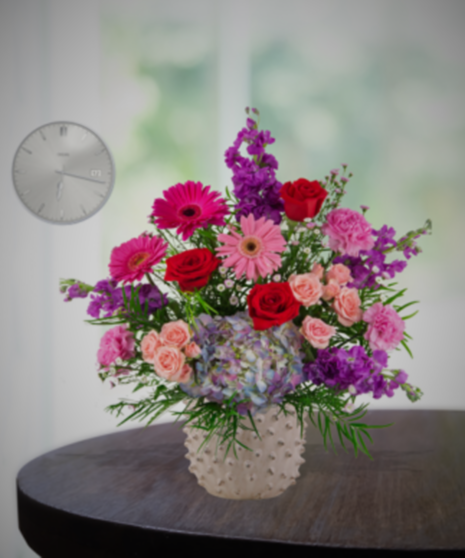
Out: **6:17**
